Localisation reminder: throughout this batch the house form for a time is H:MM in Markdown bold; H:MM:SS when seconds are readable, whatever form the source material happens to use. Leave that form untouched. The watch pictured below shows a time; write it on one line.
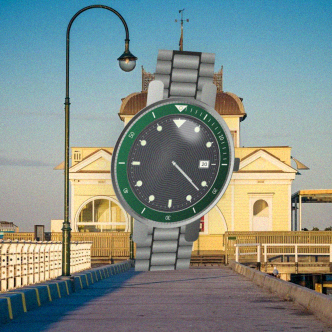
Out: **4:22**
